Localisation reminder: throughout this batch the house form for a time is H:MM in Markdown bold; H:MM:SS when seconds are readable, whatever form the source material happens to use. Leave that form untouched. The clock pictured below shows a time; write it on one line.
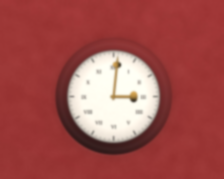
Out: **3:01**
